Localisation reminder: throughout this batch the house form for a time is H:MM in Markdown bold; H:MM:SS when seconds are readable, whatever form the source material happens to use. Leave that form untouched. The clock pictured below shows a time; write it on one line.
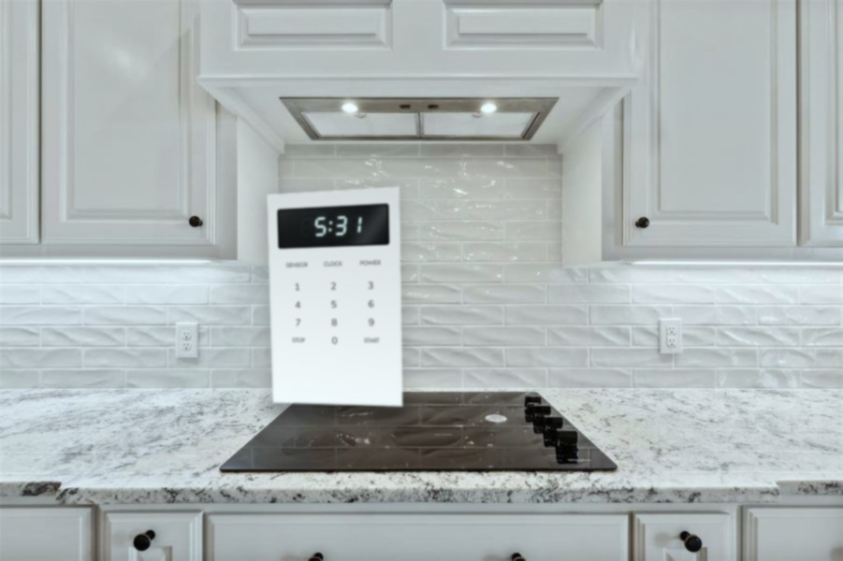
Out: **5:31**
